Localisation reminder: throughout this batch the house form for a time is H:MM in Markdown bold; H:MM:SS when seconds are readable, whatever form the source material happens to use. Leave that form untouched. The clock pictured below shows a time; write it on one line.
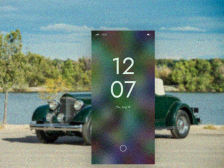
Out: **12:07**
